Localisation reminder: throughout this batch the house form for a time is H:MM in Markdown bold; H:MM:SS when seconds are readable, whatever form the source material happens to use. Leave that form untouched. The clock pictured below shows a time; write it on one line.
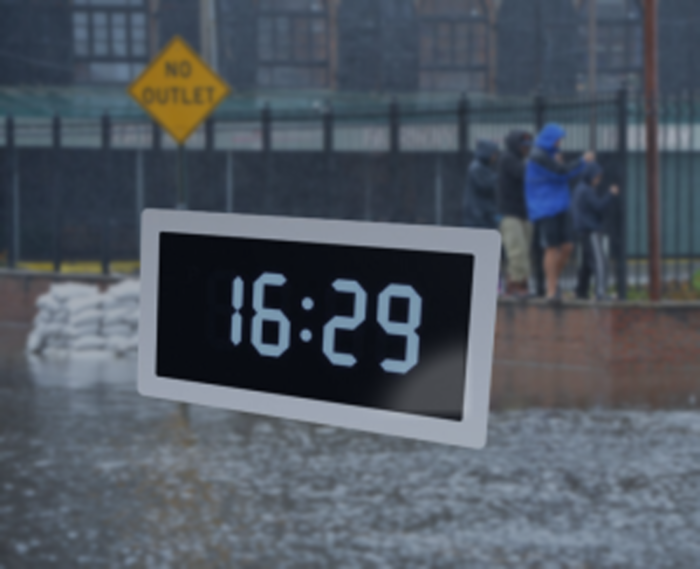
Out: **16:29**
